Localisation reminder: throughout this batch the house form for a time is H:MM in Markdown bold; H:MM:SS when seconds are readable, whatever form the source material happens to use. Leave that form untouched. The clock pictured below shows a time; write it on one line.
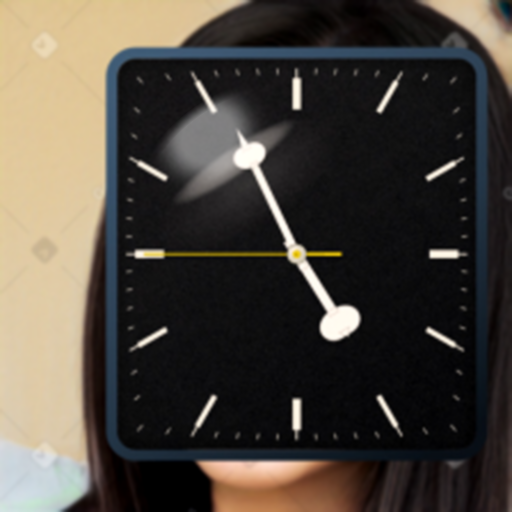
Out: **4:55:45**
